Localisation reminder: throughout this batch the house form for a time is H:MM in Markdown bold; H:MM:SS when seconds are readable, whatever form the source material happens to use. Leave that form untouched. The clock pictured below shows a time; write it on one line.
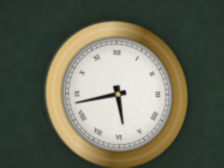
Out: **5:43**
